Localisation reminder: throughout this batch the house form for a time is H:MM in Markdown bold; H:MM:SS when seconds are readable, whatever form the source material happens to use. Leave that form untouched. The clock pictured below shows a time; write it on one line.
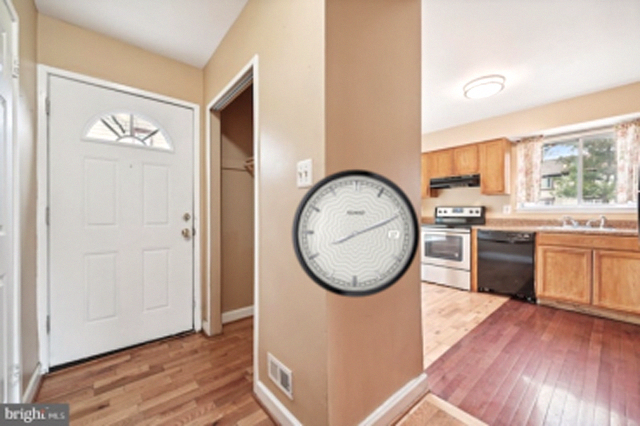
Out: **8:11**
